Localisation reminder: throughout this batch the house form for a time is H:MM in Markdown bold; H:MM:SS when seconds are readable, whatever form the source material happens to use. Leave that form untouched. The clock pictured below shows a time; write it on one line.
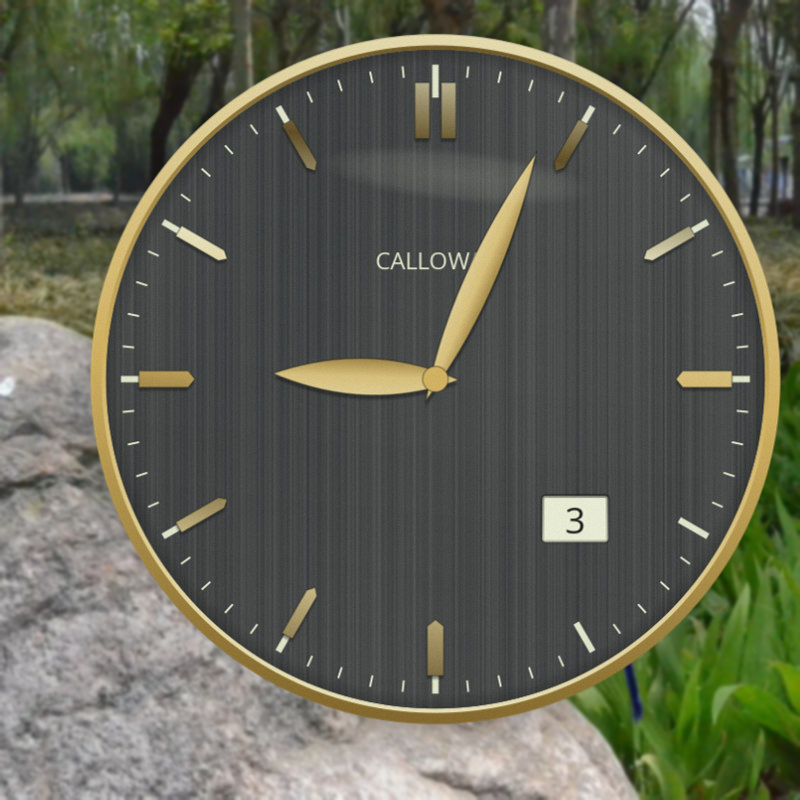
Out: **9:04**
